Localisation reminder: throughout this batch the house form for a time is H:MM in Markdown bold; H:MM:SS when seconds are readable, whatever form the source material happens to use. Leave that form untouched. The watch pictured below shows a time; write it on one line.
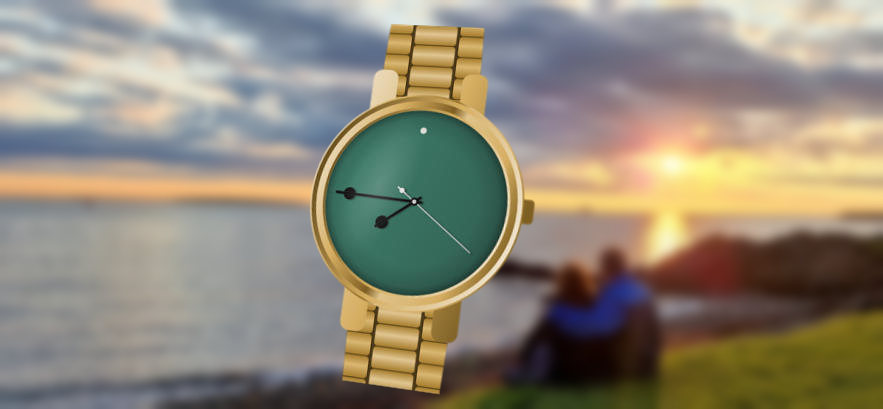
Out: **7:45:21**
